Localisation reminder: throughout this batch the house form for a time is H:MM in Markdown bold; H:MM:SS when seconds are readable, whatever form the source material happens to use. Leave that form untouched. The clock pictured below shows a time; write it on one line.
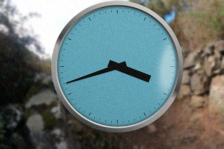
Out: **3:42**
